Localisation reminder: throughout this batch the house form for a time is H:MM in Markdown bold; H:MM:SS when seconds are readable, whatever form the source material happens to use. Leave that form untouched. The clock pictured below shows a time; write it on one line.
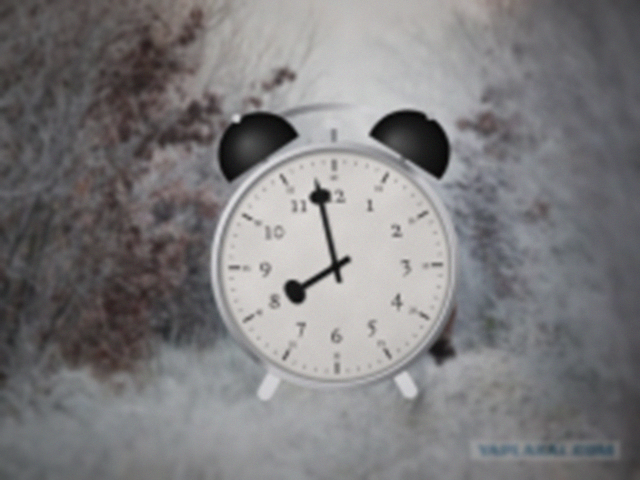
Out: **7:58**
